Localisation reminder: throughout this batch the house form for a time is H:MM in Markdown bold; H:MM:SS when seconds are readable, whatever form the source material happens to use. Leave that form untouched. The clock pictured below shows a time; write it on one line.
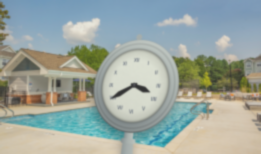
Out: **3:40**
